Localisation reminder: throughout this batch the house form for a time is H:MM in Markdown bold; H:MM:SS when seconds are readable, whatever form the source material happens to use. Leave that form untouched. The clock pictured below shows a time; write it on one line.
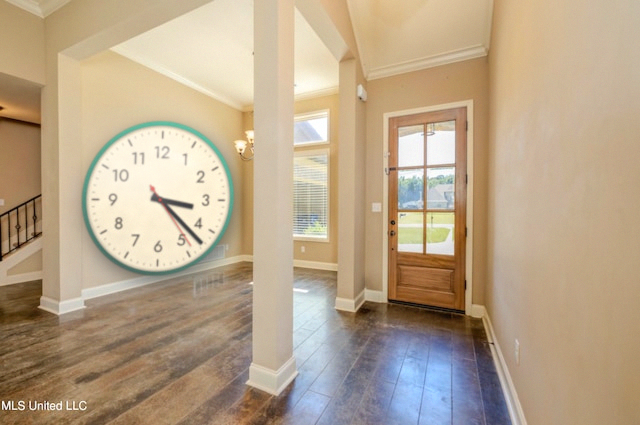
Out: **3:22:24**
